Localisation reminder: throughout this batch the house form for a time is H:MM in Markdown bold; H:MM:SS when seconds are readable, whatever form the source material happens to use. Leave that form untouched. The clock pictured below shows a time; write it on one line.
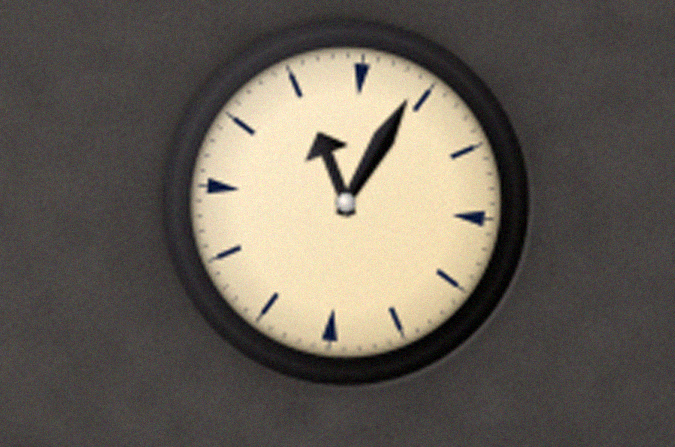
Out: **11:04**
